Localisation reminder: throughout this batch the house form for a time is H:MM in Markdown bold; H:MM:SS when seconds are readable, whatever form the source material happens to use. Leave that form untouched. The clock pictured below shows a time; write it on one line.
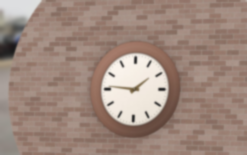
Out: **1:46**
